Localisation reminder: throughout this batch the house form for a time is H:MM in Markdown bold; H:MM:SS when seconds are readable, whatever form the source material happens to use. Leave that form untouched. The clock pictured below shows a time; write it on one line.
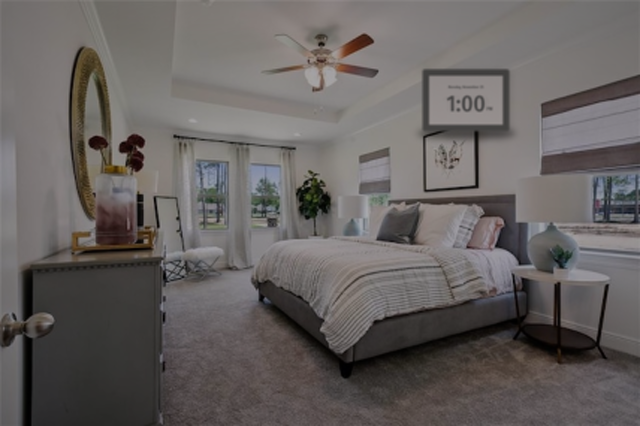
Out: **1:00**
